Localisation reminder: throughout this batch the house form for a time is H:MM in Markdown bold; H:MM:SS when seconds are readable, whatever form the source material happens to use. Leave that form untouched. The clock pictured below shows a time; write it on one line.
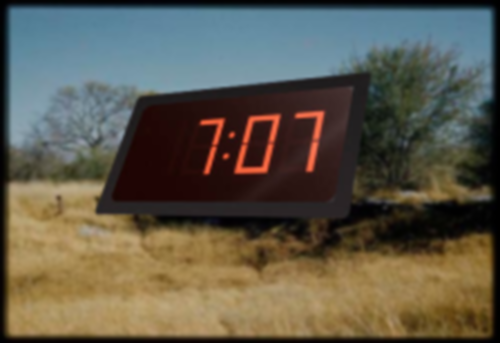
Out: **7:07**
